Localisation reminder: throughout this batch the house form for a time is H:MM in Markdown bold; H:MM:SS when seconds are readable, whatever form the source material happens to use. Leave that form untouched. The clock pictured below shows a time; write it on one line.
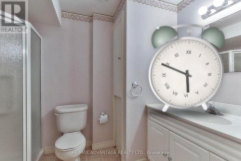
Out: **5:49**
